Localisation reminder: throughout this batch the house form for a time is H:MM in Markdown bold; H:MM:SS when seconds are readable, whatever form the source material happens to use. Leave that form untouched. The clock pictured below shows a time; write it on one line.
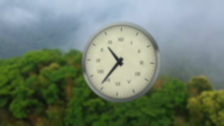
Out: **10:36**
